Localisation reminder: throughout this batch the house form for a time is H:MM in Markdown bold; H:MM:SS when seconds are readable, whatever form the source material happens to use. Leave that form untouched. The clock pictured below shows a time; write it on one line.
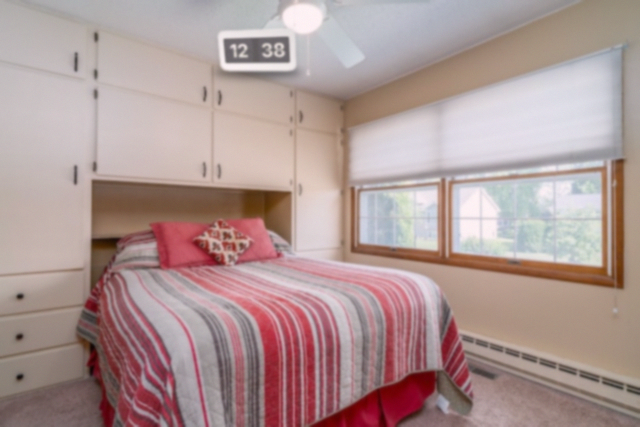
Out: **12:38**
